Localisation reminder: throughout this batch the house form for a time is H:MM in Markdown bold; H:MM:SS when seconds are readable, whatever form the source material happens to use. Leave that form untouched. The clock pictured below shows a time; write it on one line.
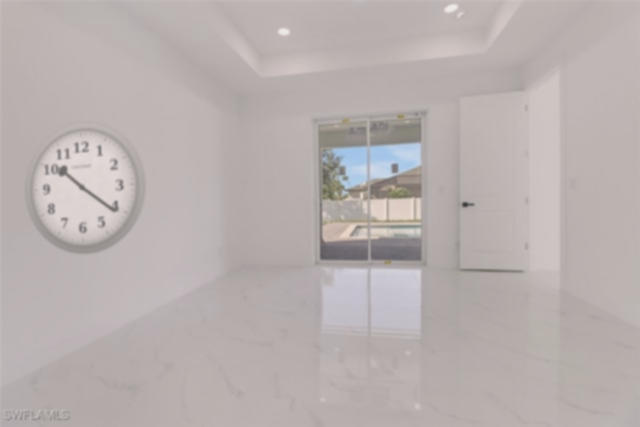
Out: **10:21**
